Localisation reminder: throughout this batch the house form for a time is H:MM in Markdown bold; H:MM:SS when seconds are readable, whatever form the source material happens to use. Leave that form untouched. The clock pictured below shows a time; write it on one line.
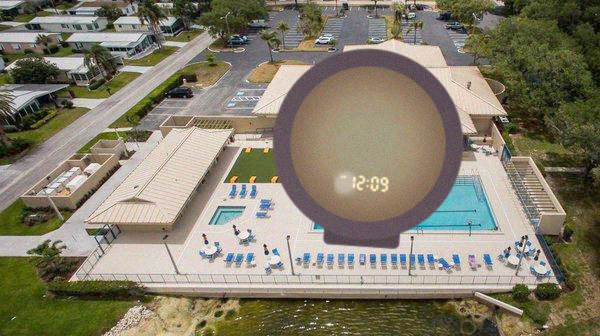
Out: **12:09**
